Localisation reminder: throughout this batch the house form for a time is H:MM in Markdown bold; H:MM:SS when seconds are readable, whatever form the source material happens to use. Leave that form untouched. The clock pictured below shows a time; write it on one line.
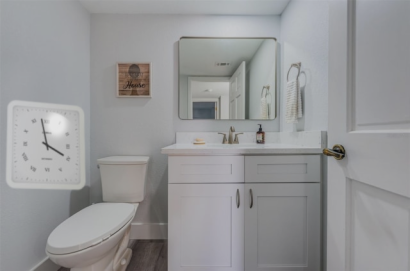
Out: **3:58**
